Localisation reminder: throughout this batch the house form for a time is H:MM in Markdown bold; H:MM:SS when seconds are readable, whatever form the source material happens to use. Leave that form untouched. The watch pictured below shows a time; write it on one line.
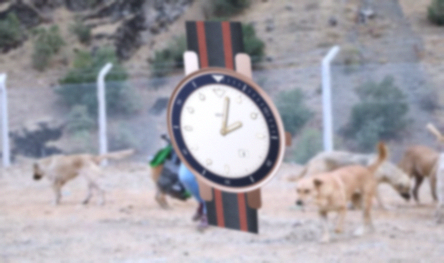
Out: **2:02**
